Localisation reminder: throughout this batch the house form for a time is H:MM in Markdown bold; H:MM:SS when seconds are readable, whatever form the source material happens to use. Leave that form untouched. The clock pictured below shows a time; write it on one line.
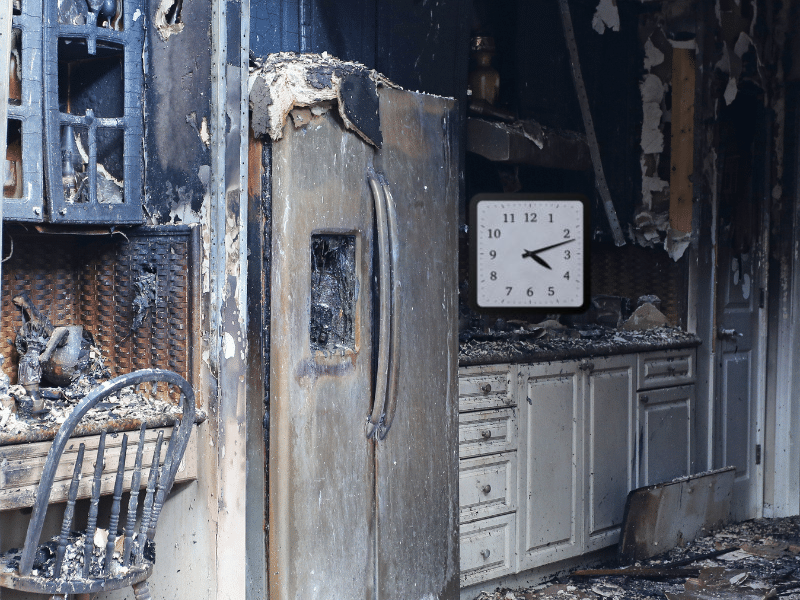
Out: **4:12**
